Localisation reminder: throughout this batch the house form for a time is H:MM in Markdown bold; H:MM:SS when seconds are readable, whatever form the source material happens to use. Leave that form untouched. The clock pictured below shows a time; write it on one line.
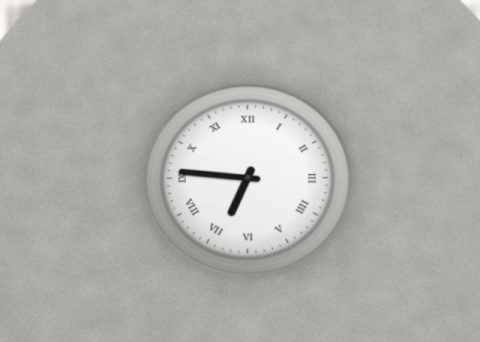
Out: **6:46**
